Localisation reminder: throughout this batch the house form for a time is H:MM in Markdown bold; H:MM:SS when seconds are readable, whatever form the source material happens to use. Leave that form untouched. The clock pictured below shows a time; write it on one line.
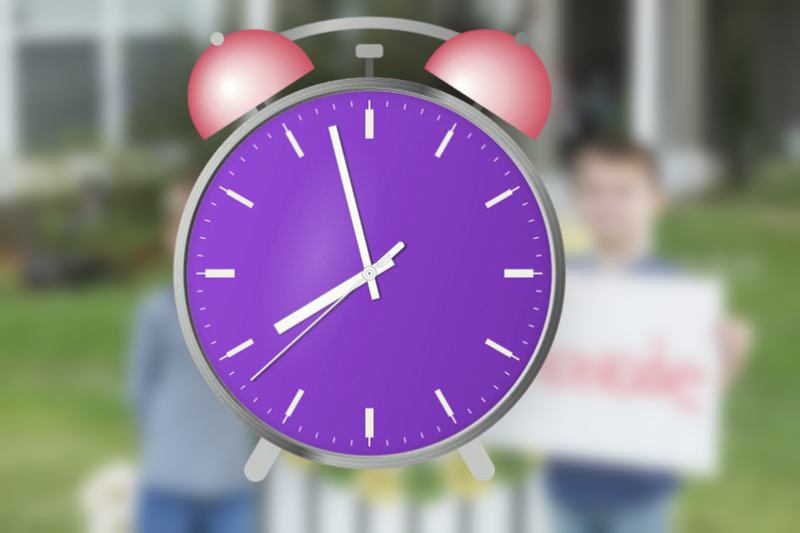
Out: **7:57:38**
